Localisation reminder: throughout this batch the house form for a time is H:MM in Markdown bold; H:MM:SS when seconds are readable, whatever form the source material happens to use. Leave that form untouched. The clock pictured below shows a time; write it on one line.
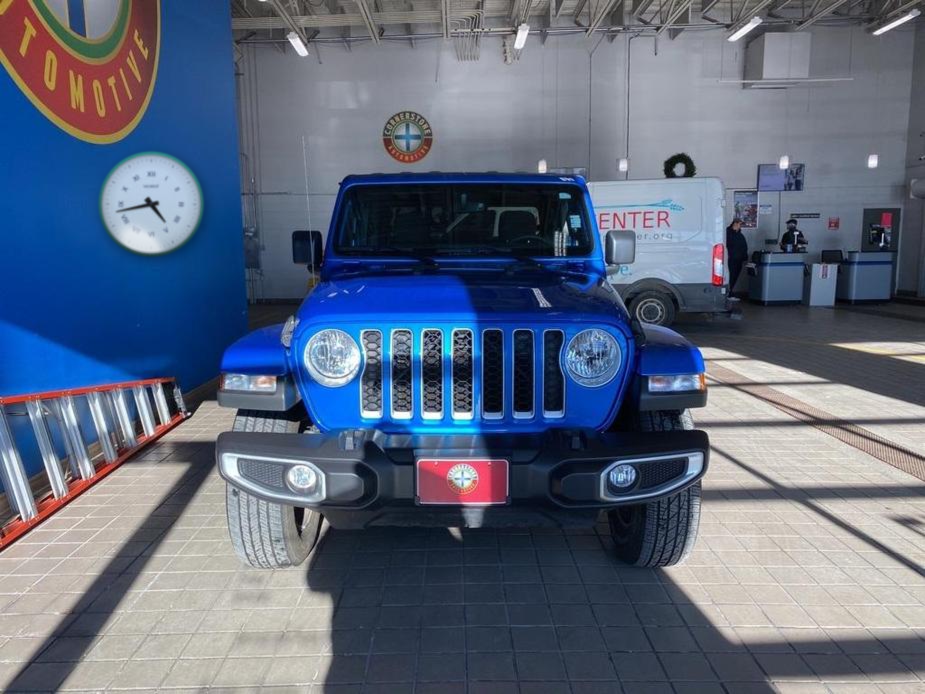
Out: **4:43**
